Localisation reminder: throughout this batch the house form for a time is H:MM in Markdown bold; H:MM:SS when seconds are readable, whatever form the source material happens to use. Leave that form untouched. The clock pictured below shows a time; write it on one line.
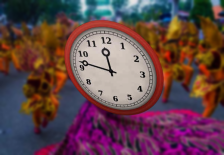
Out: **11:47**
